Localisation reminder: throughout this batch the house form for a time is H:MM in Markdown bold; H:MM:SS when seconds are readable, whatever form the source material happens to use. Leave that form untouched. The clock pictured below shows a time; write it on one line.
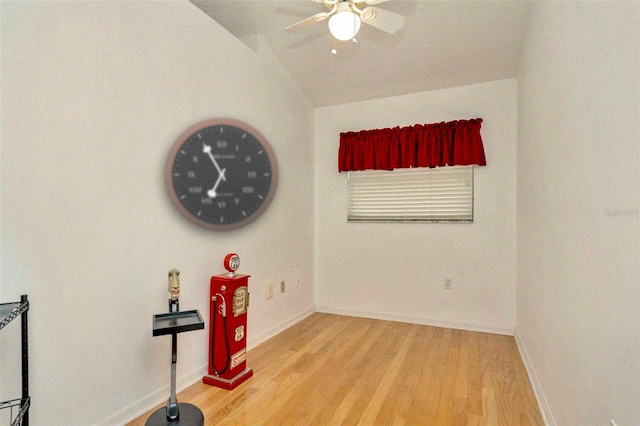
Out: **6:55**
